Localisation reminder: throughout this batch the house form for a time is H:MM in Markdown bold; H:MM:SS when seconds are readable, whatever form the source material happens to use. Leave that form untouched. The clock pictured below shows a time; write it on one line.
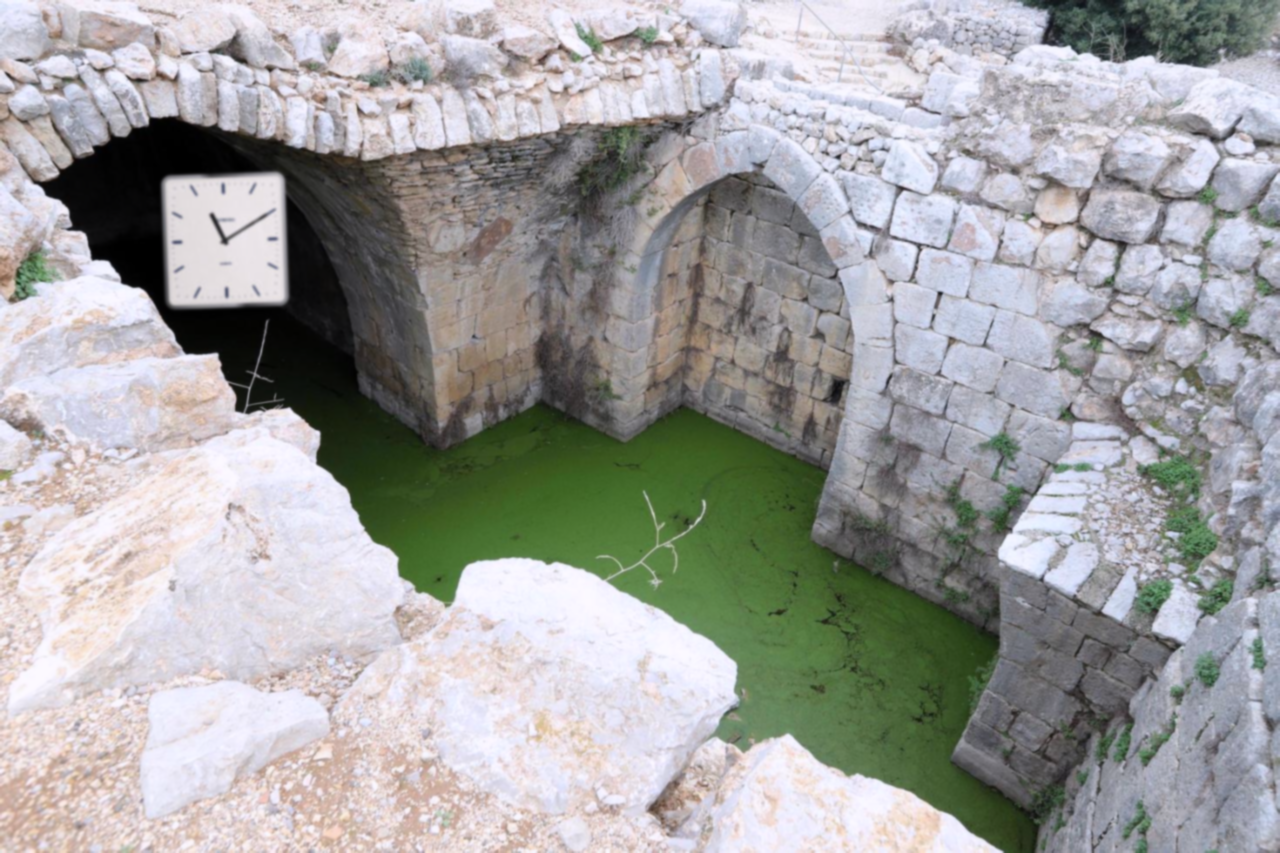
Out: **11:10**
